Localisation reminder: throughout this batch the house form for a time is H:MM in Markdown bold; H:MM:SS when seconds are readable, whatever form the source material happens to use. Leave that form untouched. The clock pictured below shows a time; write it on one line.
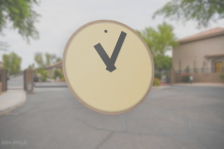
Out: **11:05**
